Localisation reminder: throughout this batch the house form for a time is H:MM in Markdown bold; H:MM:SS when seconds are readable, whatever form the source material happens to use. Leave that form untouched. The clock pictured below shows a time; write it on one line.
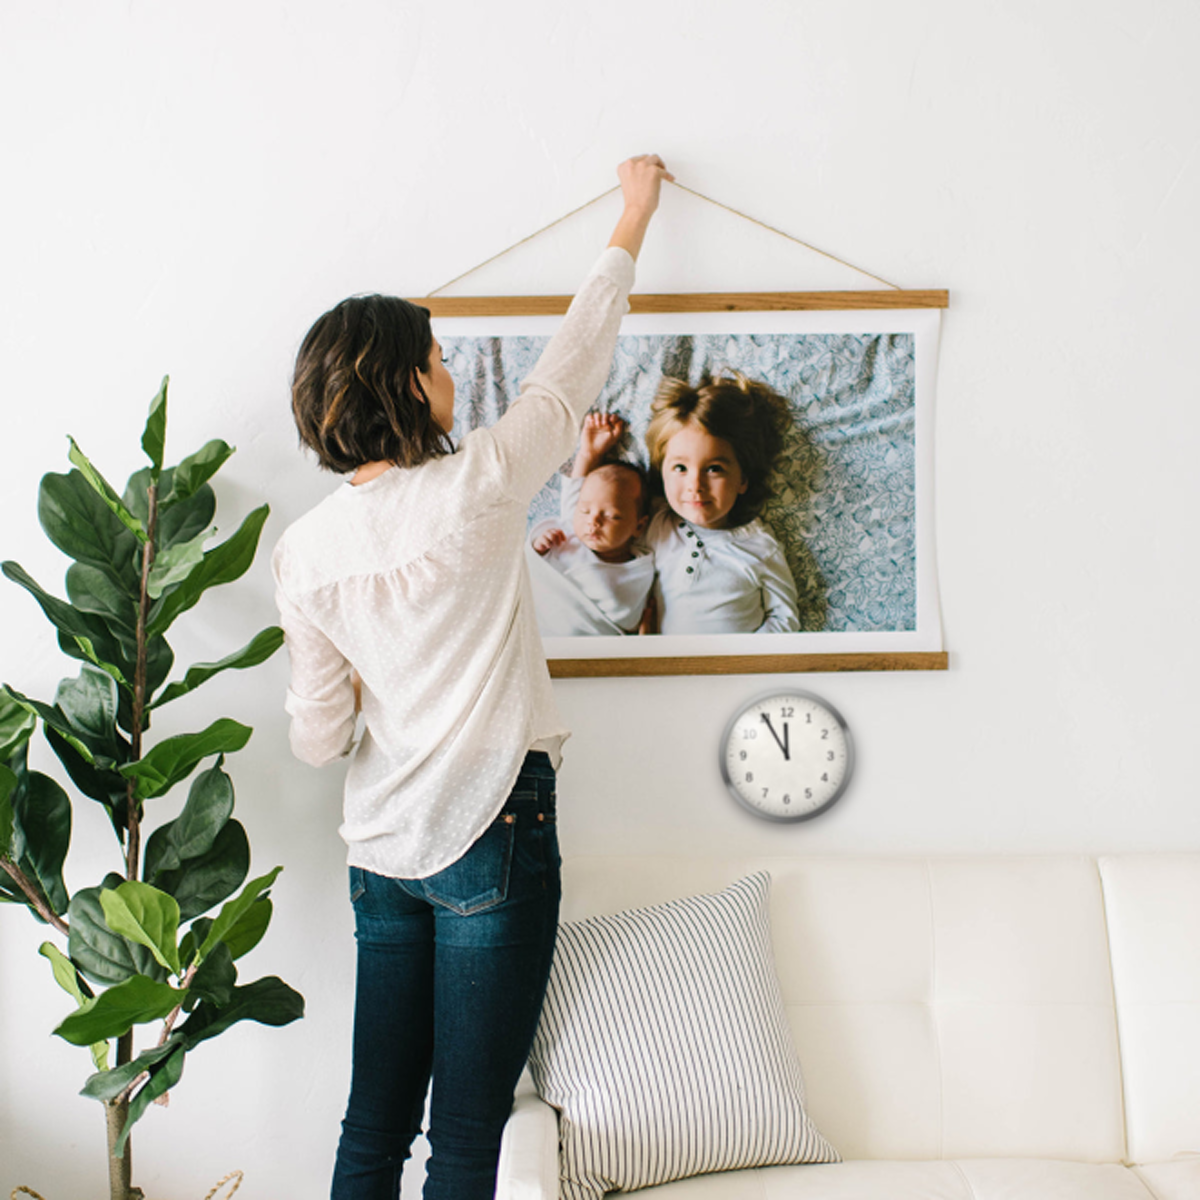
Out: **11:55**
